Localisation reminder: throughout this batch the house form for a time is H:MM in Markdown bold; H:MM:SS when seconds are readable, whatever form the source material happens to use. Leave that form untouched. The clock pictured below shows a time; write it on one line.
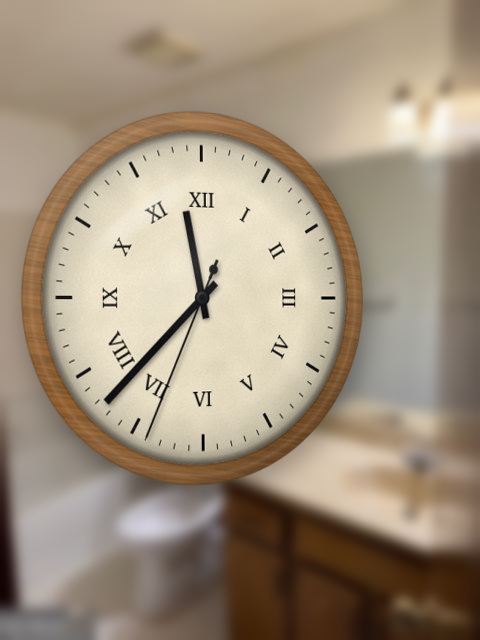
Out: **11:37:34**
